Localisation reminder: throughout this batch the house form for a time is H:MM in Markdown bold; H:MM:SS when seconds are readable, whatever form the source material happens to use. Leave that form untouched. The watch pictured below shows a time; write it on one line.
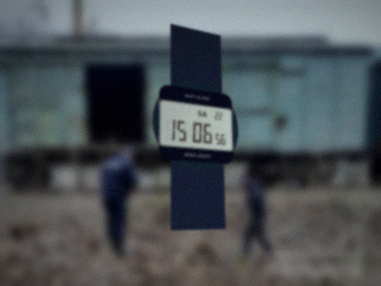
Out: **15:06**
